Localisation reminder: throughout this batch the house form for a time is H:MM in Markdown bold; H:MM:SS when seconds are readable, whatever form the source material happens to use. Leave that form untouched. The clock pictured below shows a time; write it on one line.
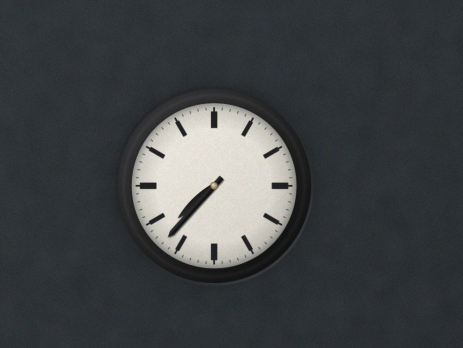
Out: **7:37**
